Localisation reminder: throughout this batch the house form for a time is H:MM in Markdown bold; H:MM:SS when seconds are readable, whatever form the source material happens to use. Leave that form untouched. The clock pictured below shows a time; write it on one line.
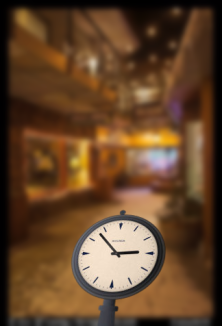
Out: **2:53**
